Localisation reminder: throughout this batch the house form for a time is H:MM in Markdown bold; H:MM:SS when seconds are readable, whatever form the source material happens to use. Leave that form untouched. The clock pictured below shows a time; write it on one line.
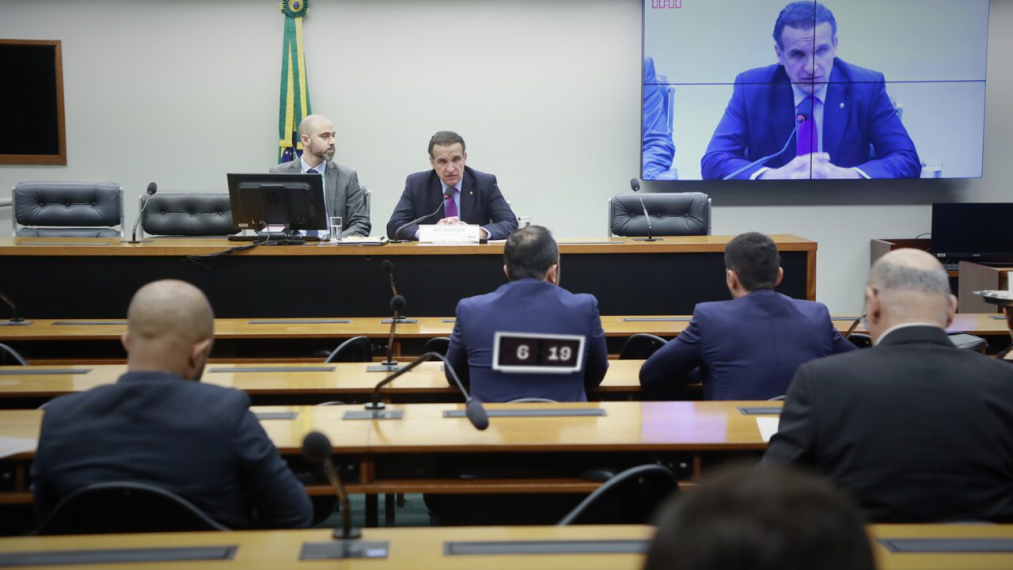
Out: **6:19**
